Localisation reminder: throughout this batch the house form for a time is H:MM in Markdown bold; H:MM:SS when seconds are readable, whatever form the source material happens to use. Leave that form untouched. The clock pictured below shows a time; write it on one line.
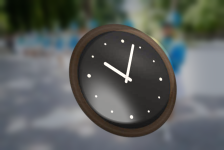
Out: **10:03**
